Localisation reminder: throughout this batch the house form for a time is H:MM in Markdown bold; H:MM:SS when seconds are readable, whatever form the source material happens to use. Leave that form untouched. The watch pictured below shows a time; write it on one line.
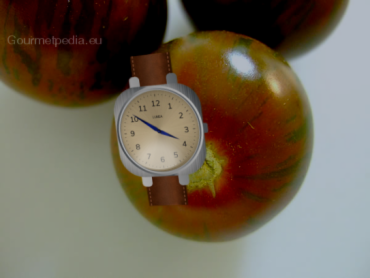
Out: **3:51**
